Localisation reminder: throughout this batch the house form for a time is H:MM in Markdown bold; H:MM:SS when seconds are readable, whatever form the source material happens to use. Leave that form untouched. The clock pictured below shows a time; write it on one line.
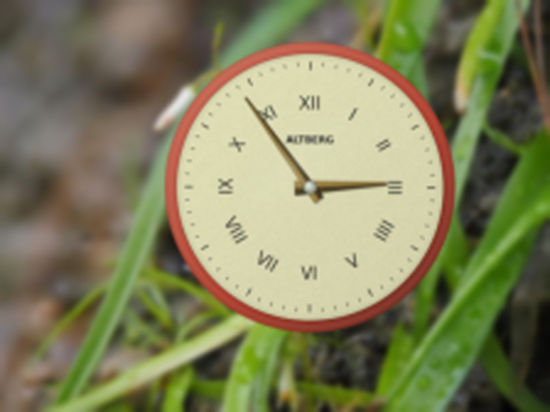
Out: **2:54**
